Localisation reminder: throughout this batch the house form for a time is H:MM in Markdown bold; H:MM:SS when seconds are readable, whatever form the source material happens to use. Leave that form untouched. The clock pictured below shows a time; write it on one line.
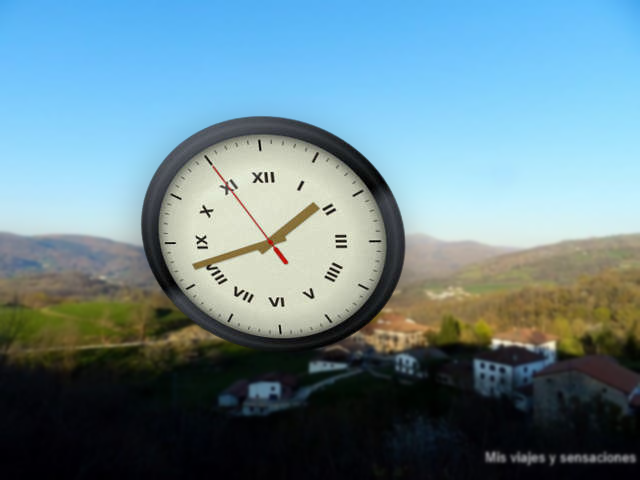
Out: **1:41:55**
